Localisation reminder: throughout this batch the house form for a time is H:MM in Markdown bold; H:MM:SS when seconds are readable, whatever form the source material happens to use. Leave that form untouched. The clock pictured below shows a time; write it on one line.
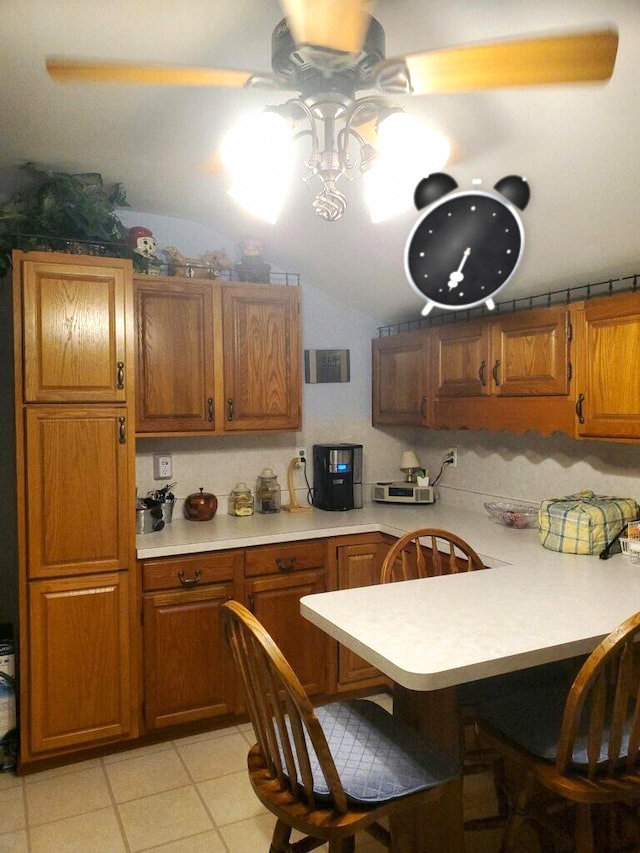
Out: **6:33**
